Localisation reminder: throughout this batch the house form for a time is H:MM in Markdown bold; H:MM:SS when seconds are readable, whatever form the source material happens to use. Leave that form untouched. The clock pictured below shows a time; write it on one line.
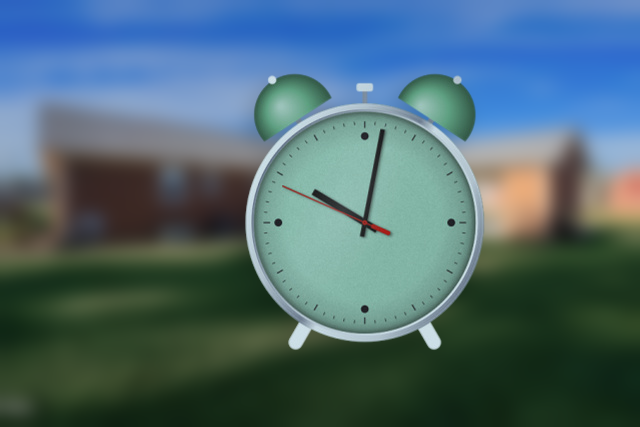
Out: **10:01:49**
